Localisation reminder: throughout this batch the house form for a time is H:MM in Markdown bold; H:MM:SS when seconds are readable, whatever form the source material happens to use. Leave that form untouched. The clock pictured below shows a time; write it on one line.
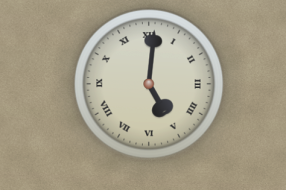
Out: **5:01**
